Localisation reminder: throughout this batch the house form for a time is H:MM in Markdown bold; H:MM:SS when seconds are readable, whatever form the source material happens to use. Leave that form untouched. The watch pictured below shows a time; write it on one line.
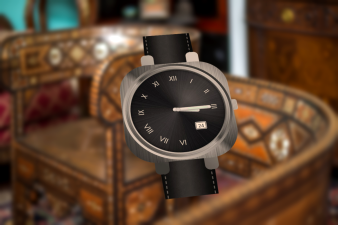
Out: **3:15**
